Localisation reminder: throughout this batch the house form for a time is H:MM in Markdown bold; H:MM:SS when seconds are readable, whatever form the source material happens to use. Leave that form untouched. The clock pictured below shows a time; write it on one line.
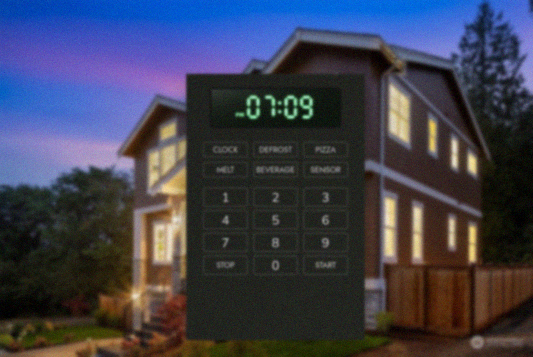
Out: **7:09**
